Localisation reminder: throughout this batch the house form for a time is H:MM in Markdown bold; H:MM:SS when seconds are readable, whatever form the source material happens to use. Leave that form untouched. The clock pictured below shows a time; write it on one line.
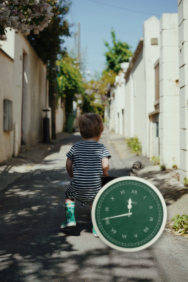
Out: **11:41**
